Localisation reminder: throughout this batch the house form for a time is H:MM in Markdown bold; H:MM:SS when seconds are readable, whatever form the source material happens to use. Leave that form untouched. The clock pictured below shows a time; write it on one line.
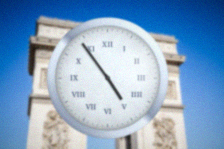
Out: **4:54**
